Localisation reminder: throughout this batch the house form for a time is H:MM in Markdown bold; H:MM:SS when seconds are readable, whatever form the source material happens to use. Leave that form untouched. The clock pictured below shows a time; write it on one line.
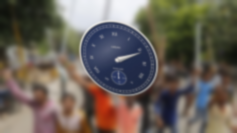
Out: **2:11**
